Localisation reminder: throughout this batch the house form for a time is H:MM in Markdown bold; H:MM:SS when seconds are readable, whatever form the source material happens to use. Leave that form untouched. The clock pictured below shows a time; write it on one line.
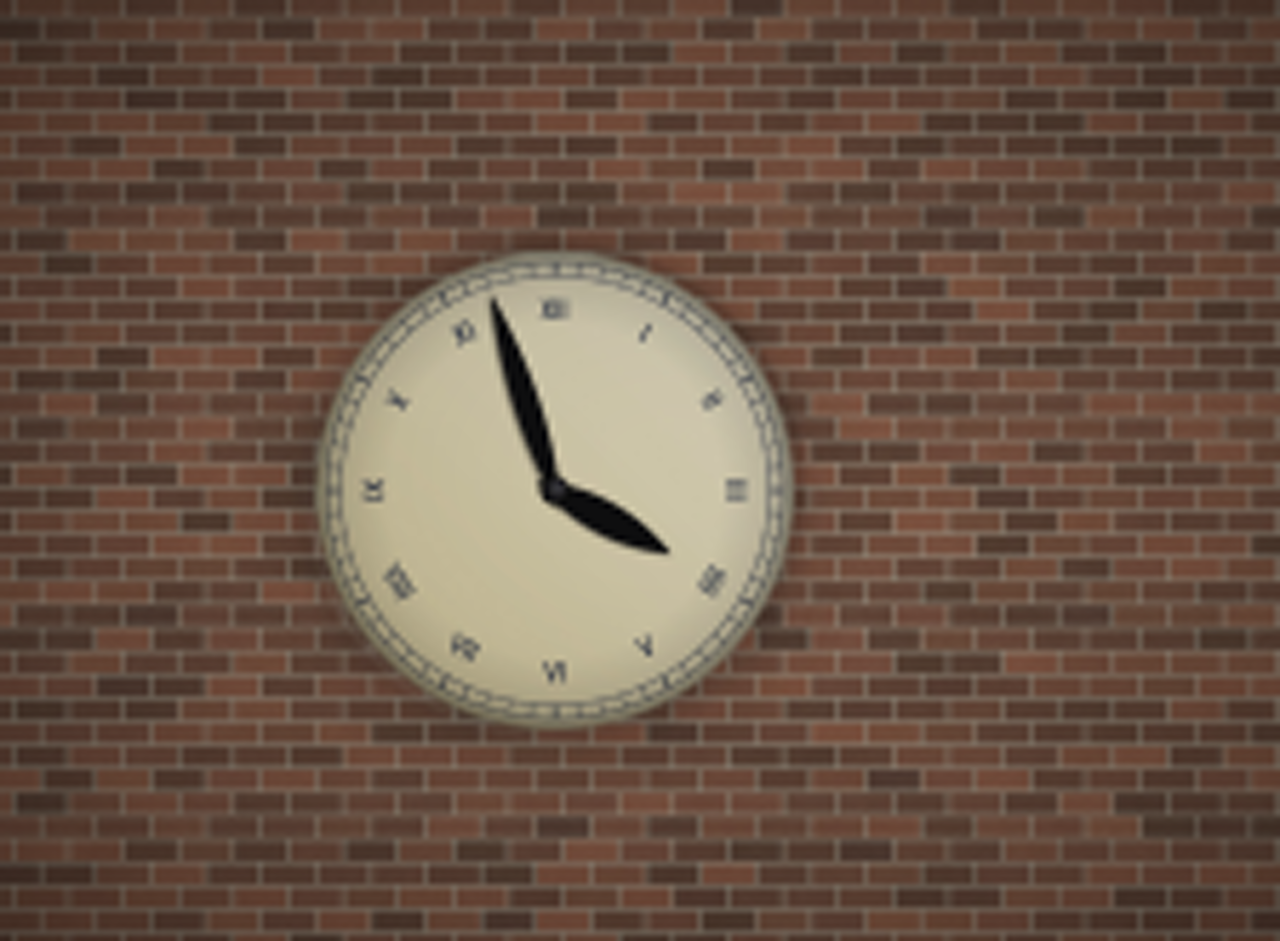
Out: **3:57**
